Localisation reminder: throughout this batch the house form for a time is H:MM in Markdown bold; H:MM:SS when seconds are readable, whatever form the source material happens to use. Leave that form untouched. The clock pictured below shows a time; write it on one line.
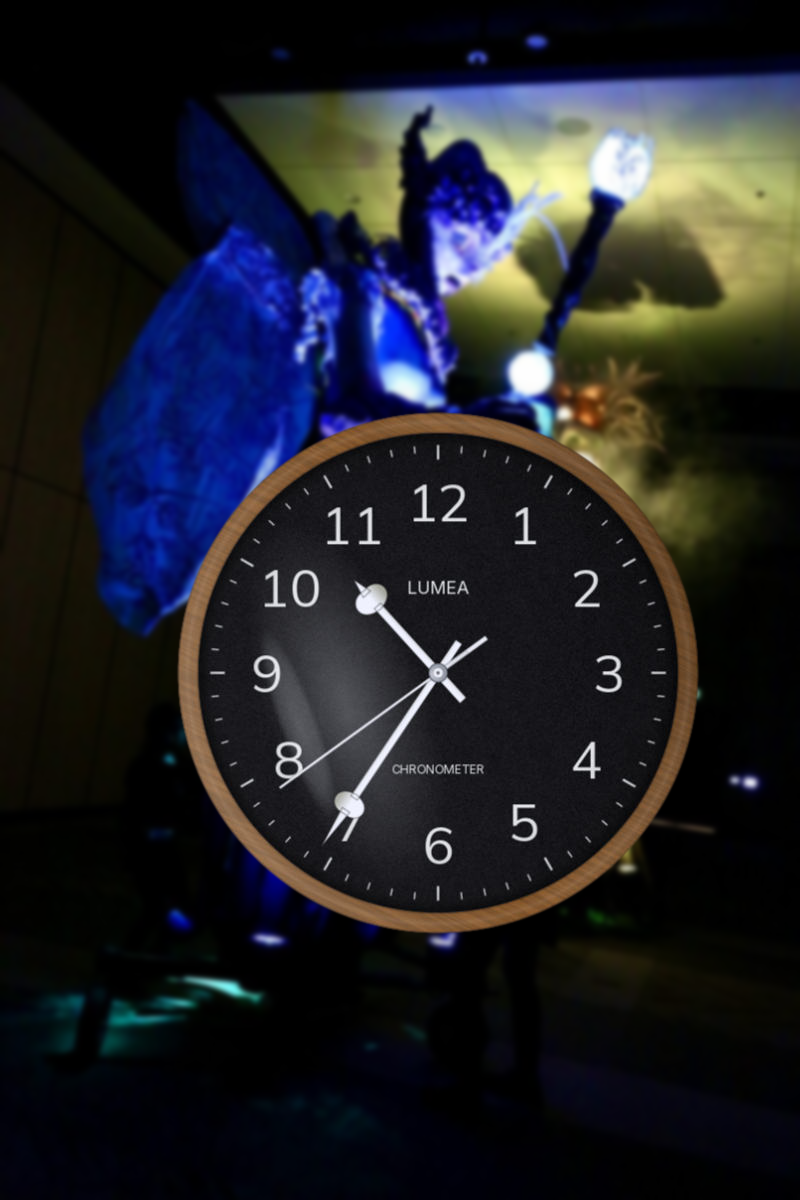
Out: **10:35:39**
